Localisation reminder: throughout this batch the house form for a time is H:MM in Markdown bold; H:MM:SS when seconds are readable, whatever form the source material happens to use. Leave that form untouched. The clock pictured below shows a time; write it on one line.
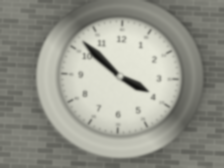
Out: **3:52**
